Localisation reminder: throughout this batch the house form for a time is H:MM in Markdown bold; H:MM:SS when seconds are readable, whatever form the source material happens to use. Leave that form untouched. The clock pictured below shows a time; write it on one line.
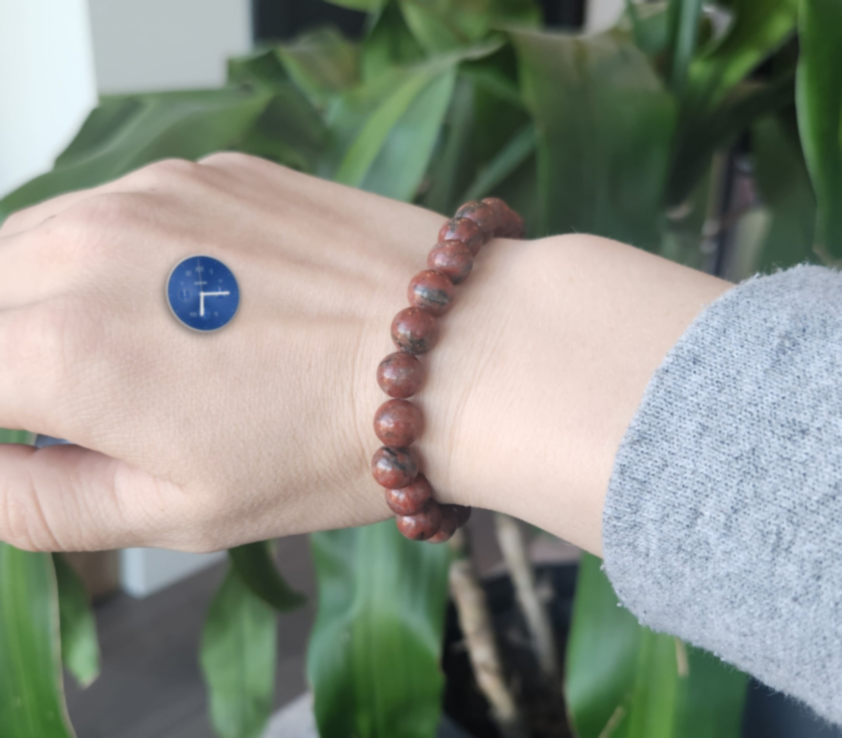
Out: **6:15**
